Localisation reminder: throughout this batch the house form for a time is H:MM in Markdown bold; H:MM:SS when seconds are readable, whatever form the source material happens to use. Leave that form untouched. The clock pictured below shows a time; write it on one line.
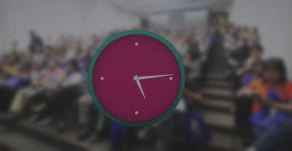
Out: **5:14**
